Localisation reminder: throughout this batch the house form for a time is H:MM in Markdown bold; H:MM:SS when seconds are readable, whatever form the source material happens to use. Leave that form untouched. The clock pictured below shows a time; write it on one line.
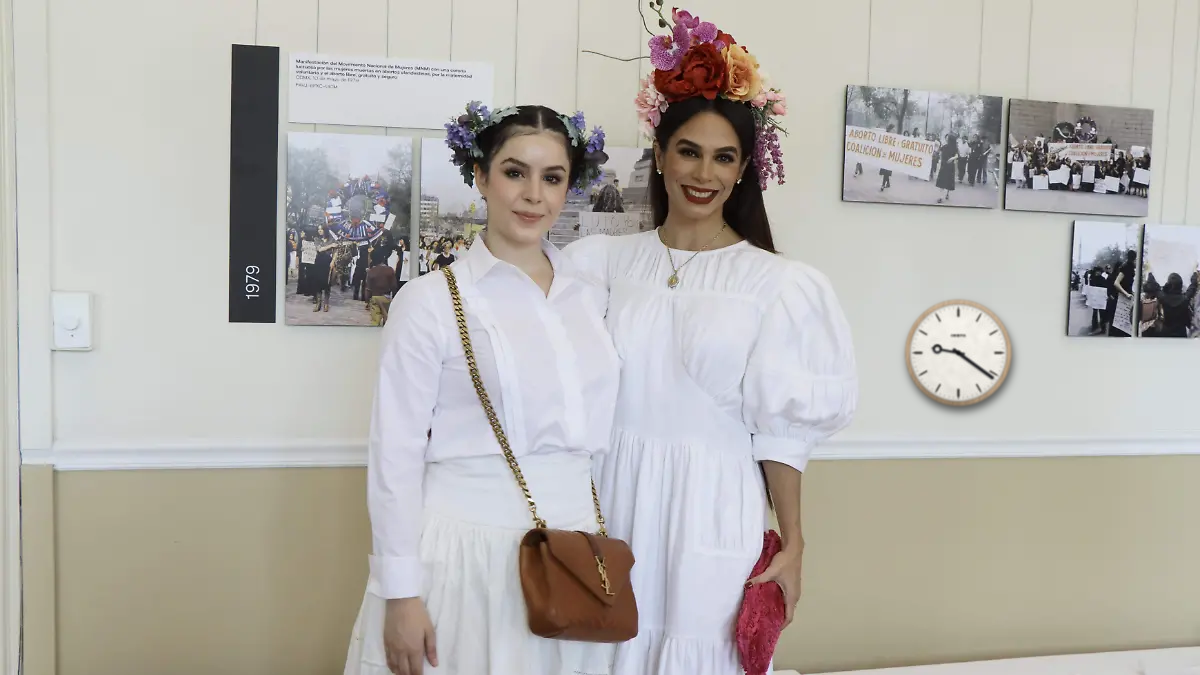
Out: **9:21**
